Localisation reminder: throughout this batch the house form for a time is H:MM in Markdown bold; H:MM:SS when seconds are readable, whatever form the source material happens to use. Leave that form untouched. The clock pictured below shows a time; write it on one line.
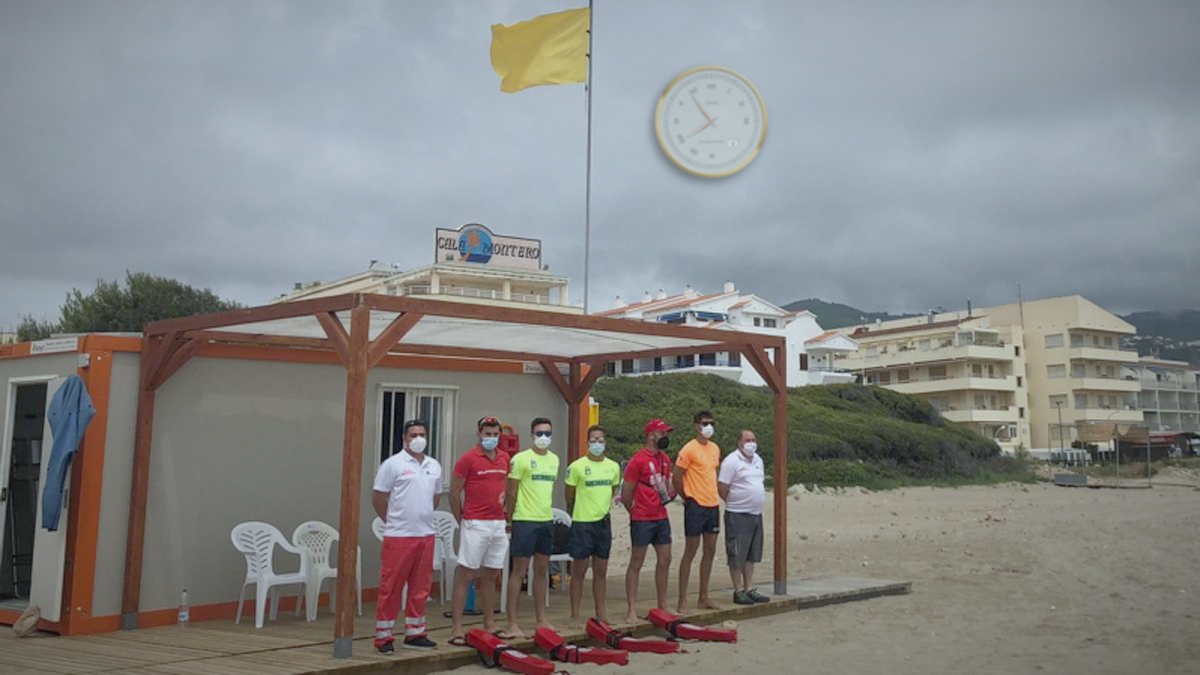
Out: **7:54**
